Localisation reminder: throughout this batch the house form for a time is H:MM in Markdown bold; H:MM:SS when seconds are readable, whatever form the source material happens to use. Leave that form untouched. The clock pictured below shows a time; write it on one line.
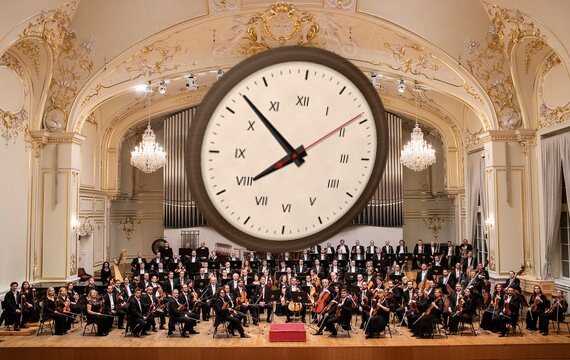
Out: **7:52:09**
